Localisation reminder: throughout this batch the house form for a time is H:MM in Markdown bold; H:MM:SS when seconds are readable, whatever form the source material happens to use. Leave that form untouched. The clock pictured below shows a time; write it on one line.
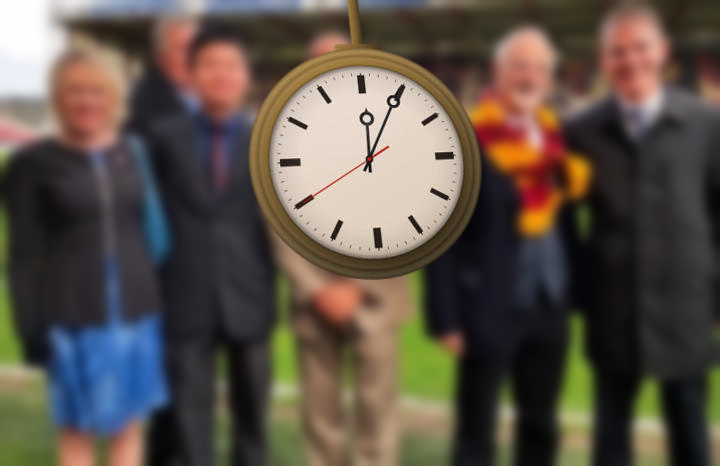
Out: **12:04:40**
